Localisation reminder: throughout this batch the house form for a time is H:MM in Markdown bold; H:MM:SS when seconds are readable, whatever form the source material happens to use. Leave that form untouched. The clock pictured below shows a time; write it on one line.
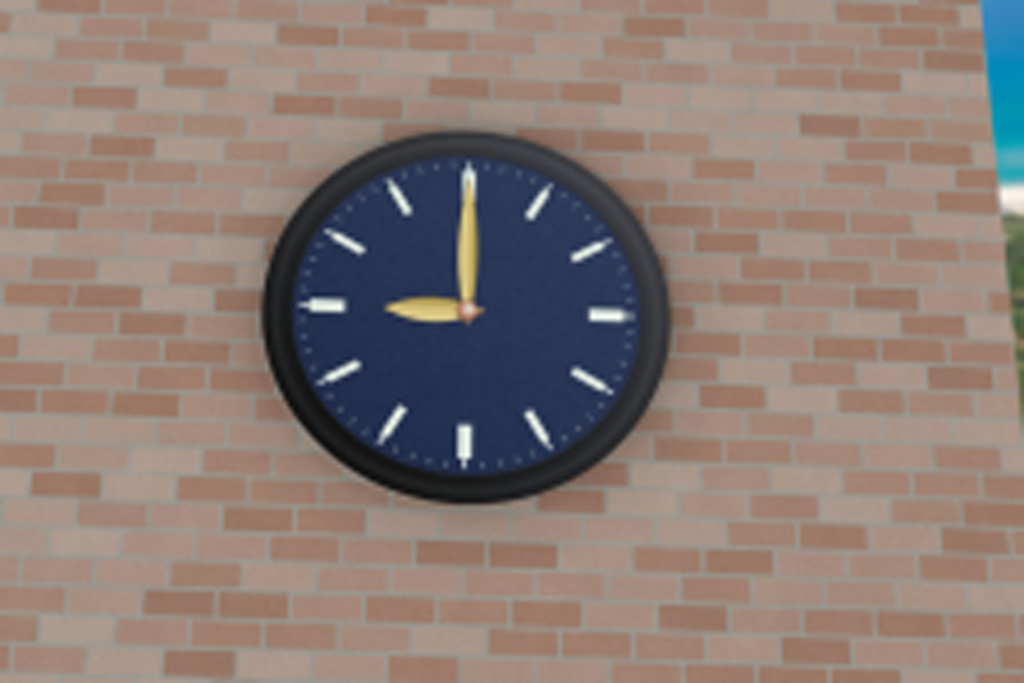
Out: **9:00**
